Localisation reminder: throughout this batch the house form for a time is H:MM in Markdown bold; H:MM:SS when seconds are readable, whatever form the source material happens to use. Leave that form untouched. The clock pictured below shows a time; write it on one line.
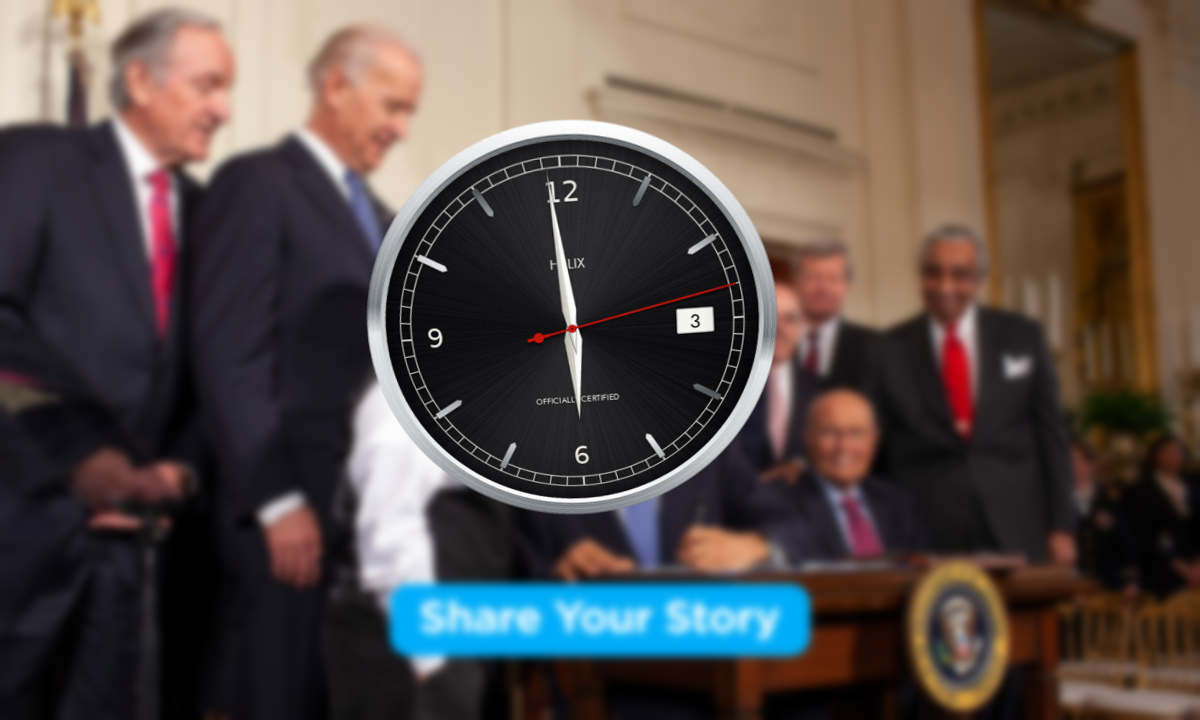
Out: **5:59:13**
